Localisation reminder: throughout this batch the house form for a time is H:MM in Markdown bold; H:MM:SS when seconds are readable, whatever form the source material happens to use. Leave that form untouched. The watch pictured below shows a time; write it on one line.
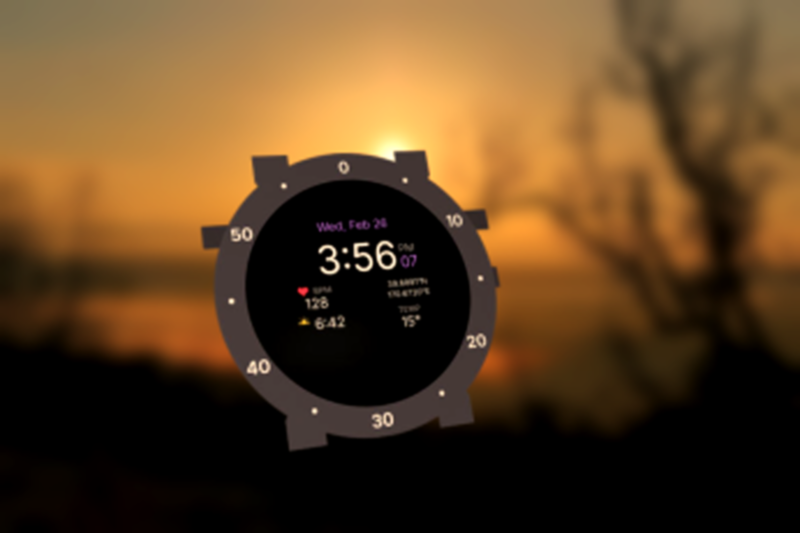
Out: **3:56**
